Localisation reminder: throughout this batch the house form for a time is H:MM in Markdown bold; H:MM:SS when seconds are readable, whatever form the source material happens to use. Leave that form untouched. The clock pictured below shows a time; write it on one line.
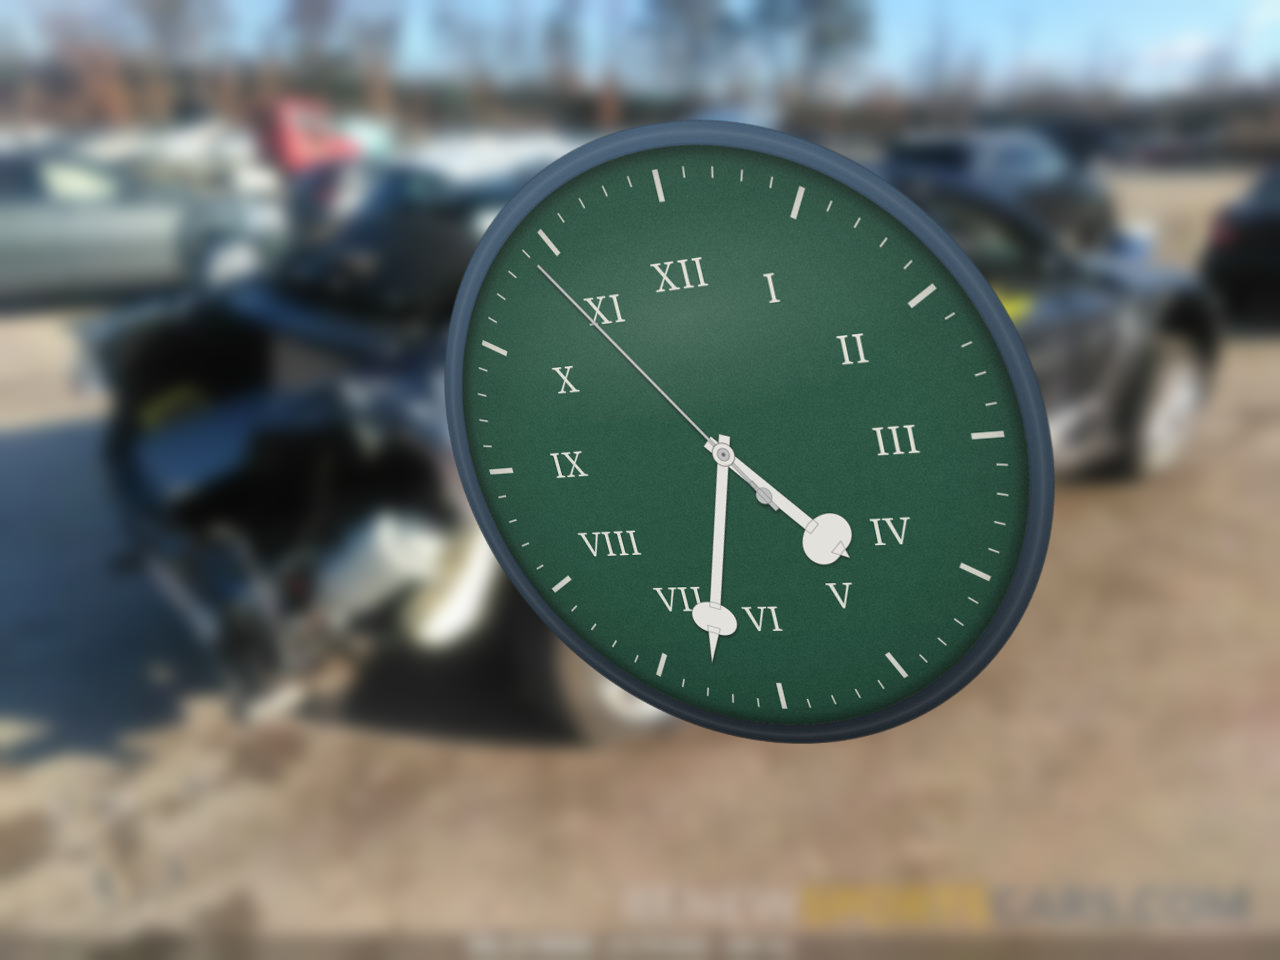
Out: **4:32:54**
